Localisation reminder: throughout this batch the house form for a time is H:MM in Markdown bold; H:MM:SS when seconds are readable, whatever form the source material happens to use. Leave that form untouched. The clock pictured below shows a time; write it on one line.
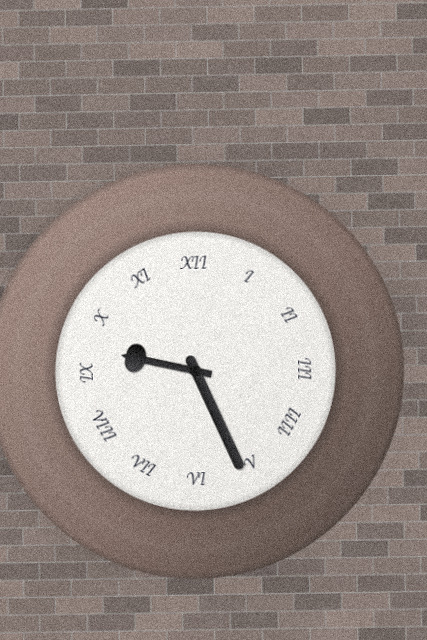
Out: **9:26**
